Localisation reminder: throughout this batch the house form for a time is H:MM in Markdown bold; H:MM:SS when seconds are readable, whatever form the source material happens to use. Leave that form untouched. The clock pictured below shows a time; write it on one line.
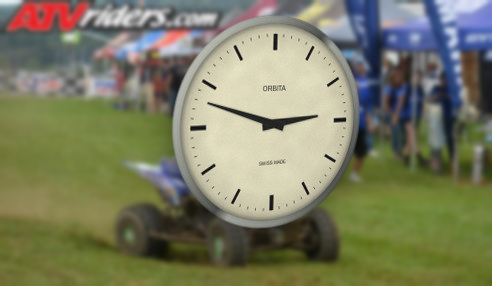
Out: **2:48**
